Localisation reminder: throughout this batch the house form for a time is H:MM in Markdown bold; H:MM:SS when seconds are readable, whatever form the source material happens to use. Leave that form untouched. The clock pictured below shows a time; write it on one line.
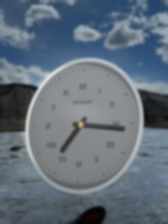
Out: **7:16**
